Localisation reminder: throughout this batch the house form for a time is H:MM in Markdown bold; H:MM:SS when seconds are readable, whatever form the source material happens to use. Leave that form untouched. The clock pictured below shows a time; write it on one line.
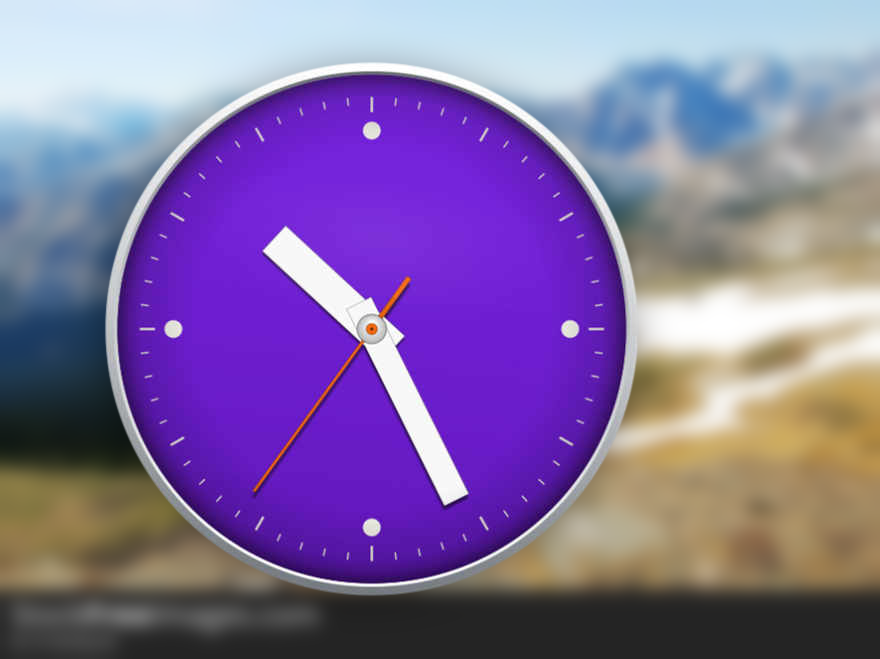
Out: **10:25:36**
